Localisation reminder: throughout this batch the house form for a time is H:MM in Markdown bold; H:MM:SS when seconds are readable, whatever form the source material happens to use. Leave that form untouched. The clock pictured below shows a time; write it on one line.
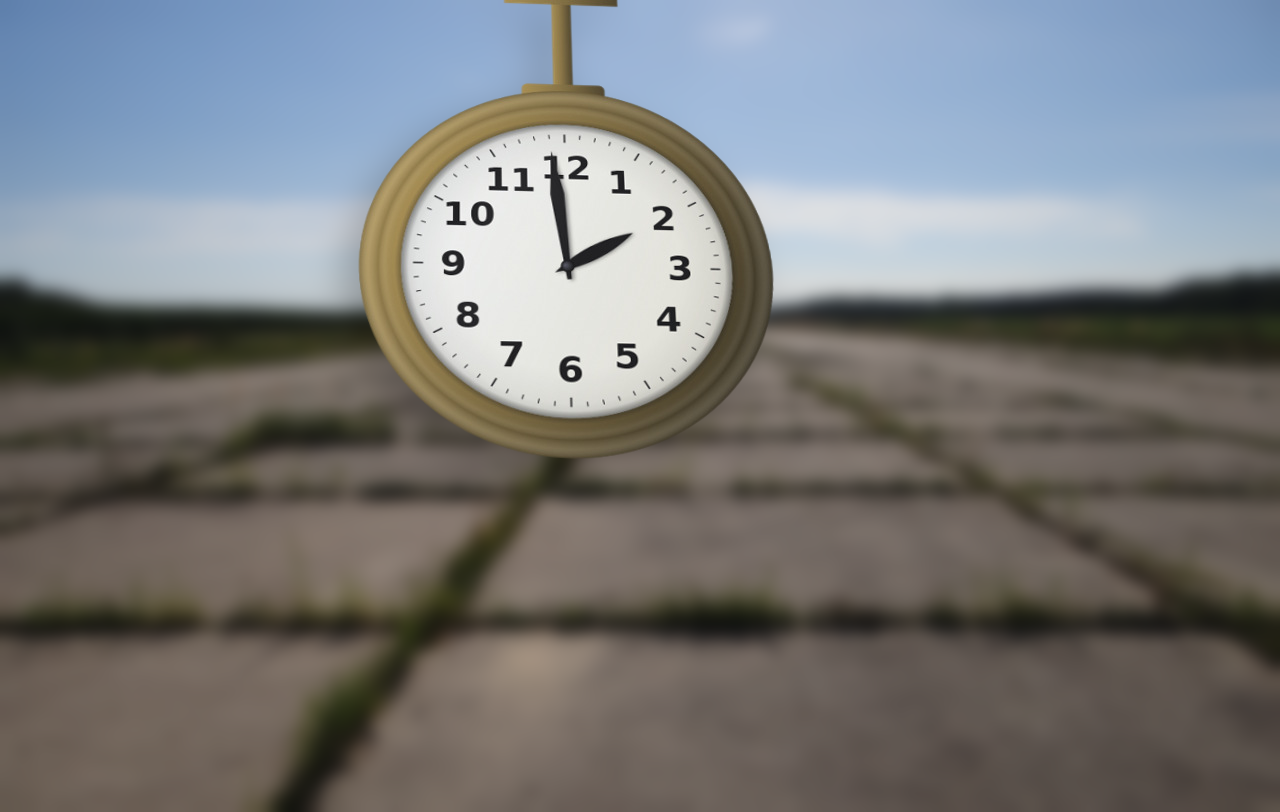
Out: **1:59**
